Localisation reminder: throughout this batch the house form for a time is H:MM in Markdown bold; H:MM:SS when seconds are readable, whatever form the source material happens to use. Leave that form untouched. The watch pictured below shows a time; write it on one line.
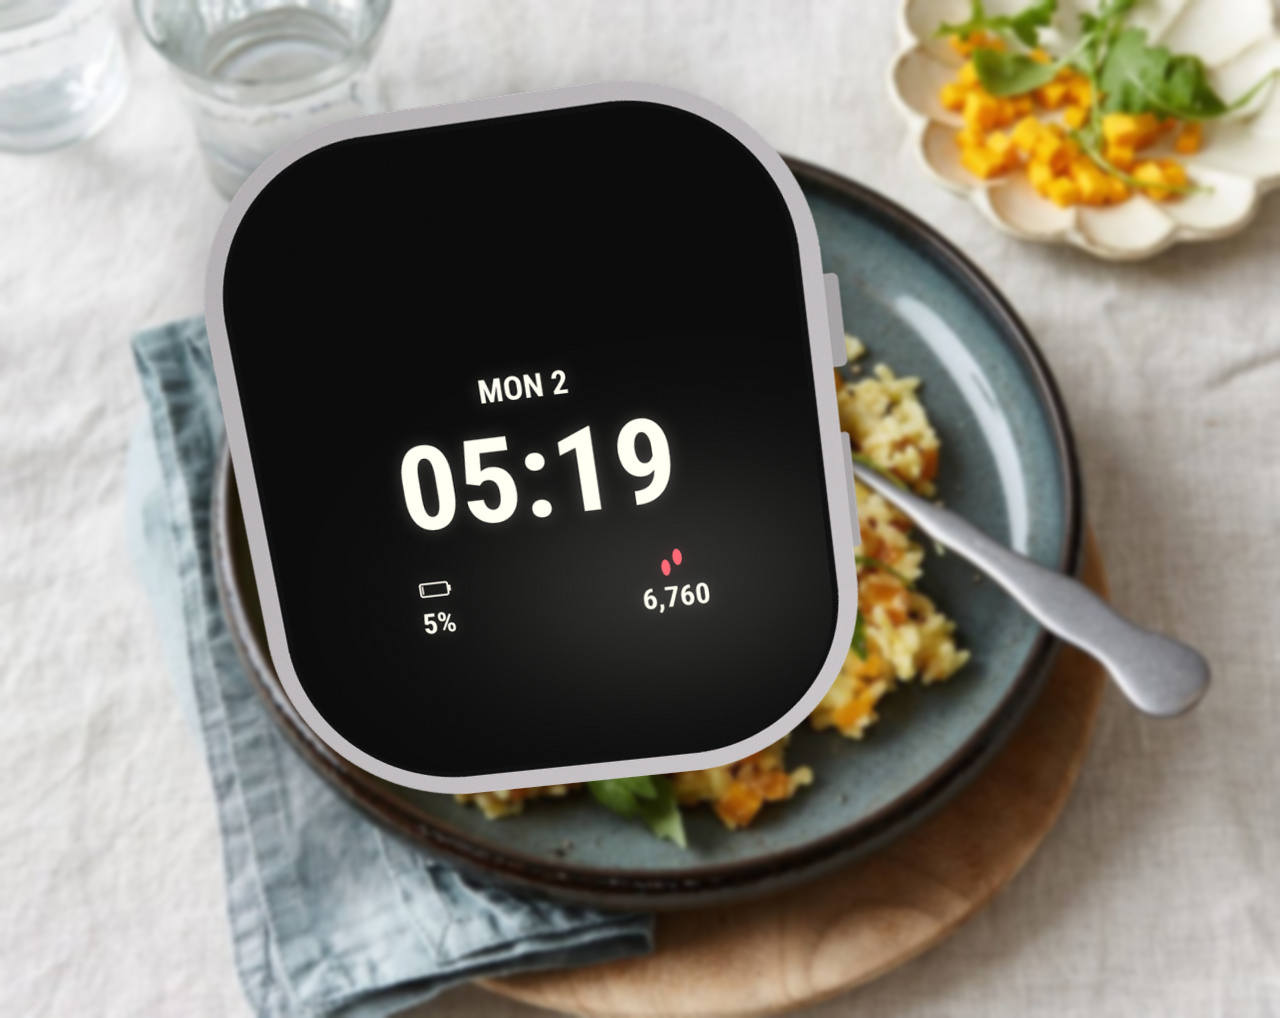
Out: **5:19**
